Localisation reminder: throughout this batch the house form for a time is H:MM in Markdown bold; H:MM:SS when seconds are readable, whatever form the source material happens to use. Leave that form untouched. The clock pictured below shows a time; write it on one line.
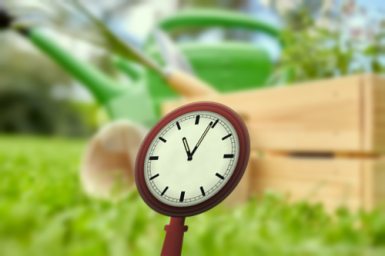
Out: **11:04**
